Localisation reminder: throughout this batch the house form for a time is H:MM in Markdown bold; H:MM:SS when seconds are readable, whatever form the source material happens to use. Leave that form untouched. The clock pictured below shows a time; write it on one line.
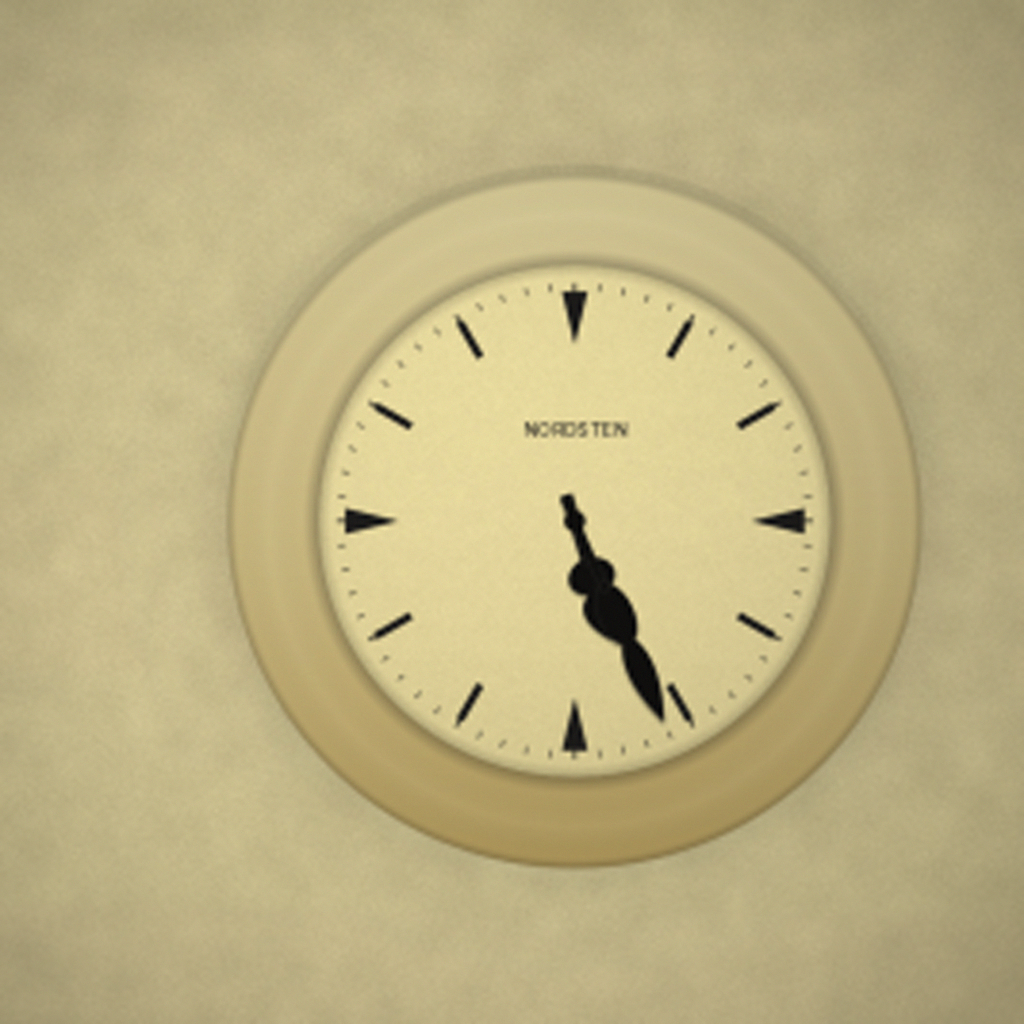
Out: **5:26**
